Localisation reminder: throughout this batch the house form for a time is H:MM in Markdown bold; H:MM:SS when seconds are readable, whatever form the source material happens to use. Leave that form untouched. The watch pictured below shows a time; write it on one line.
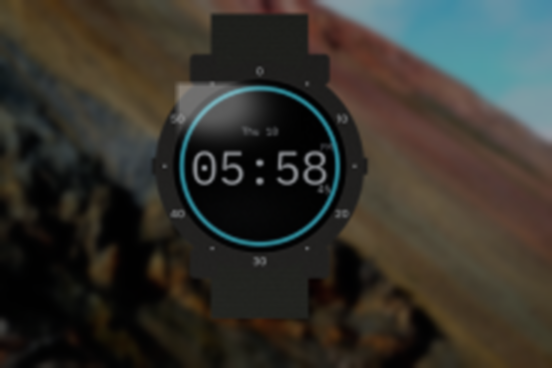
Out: **5:58**
